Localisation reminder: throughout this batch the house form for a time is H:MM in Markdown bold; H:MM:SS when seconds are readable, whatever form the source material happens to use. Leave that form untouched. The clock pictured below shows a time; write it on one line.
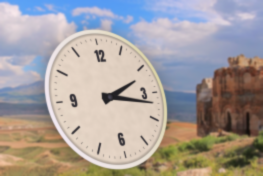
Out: **2:17**
